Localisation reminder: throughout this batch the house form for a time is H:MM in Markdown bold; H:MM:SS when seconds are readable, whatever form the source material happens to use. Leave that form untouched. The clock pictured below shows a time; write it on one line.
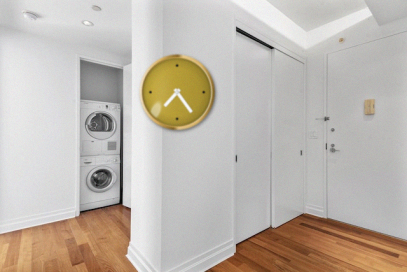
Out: **7:24**
